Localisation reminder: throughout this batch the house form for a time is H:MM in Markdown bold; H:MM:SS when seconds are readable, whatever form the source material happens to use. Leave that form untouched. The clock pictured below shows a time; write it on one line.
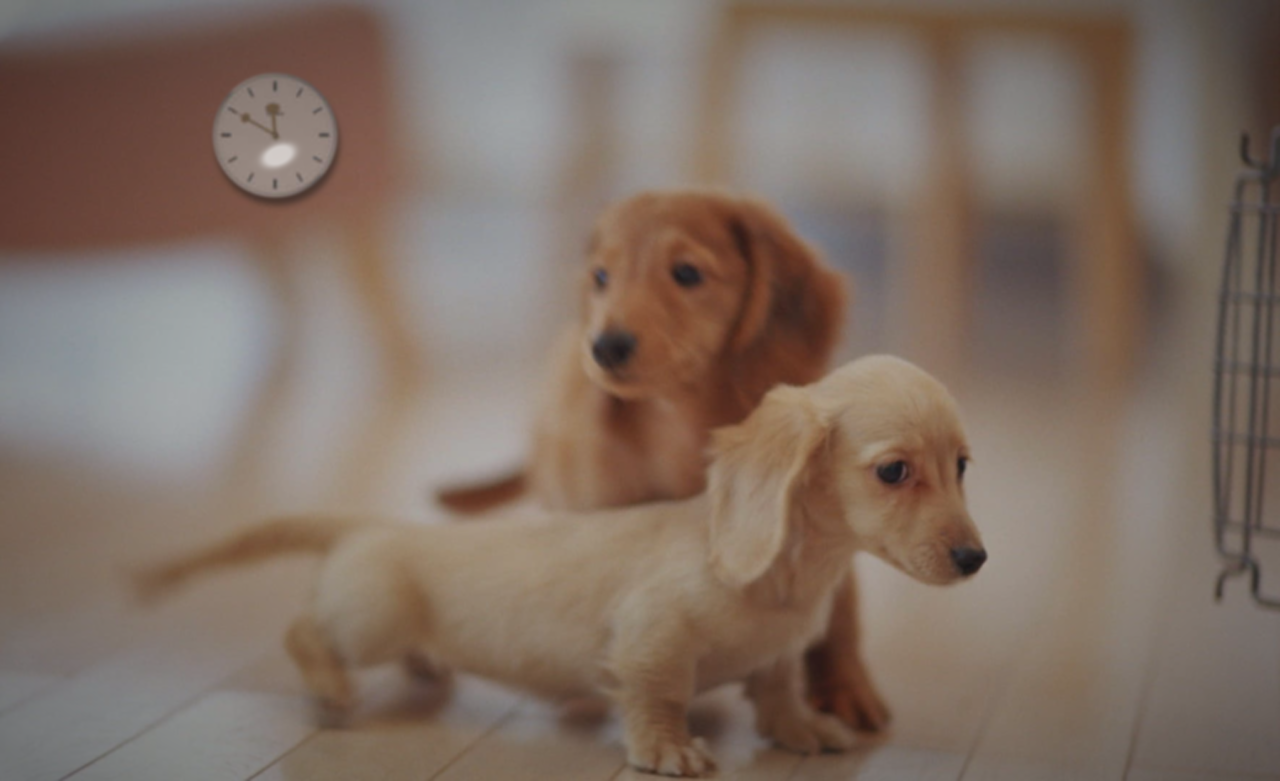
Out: **11:50**
